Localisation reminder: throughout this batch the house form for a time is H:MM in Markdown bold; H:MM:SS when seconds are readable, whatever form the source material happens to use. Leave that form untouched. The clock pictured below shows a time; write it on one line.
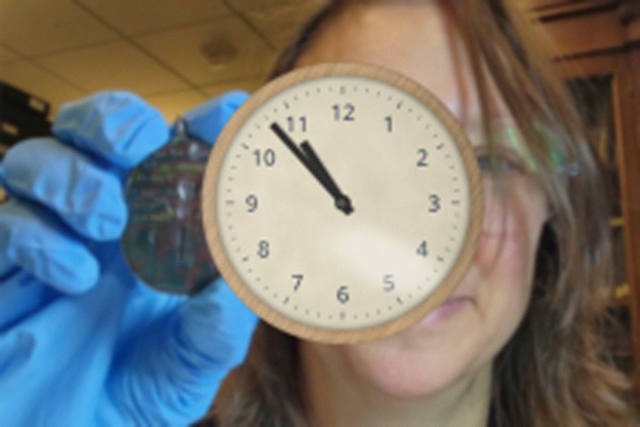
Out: **10:53**
